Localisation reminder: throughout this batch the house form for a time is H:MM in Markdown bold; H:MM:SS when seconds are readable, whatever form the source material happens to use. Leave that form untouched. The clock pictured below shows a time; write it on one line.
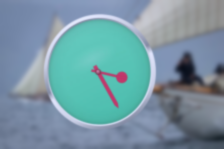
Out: **3:25**
